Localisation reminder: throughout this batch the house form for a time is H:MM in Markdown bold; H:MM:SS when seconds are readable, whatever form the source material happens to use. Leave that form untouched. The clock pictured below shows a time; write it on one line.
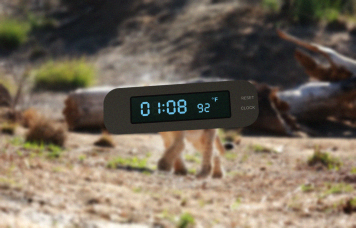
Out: **1:08**
